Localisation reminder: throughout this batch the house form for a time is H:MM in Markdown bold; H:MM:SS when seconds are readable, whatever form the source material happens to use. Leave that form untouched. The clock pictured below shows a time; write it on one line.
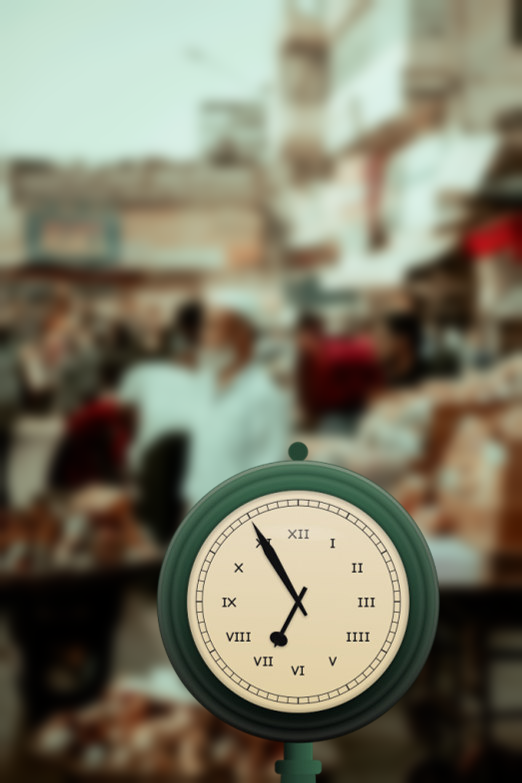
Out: **6:55**
